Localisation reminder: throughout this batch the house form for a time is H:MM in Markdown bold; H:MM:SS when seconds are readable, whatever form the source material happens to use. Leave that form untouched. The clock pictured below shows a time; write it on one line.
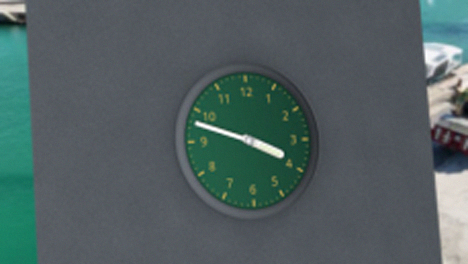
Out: **3:48**
